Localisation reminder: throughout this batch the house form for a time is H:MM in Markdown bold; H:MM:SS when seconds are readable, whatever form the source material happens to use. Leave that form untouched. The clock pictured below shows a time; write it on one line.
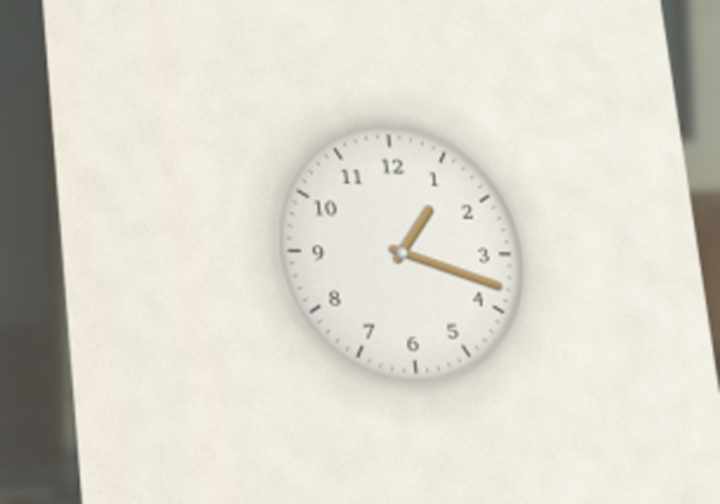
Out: **1:18**
